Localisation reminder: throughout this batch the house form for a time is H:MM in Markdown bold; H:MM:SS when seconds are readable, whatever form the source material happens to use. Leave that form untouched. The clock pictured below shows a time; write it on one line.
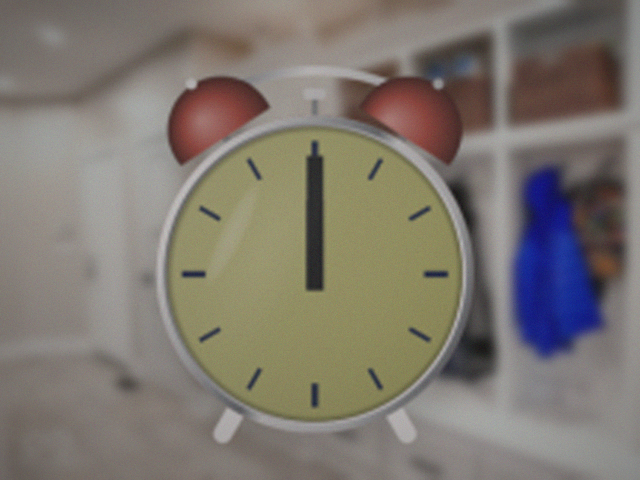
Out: **12:00**
